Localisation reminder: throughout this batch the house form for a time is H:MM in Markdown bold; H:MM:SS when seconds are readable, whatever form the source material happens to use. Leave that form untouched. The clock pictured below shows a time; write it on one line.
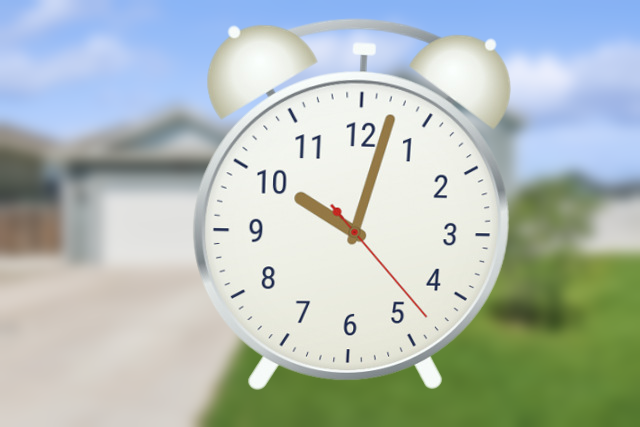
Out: **10:02:23**
